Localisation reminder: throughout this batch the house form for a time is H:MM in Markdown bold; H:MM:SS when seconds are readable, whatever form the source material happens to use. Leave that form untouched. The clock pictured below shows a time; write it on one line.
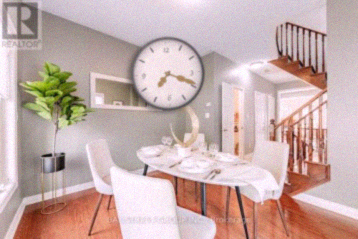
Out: **7:19**
